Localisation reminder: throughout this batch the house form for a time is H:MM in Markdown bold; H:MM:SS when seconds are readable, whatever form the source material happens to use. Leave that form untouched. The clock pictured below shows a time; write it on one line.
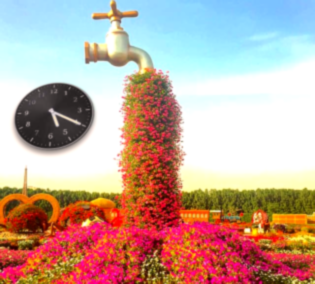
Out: **5:20**
